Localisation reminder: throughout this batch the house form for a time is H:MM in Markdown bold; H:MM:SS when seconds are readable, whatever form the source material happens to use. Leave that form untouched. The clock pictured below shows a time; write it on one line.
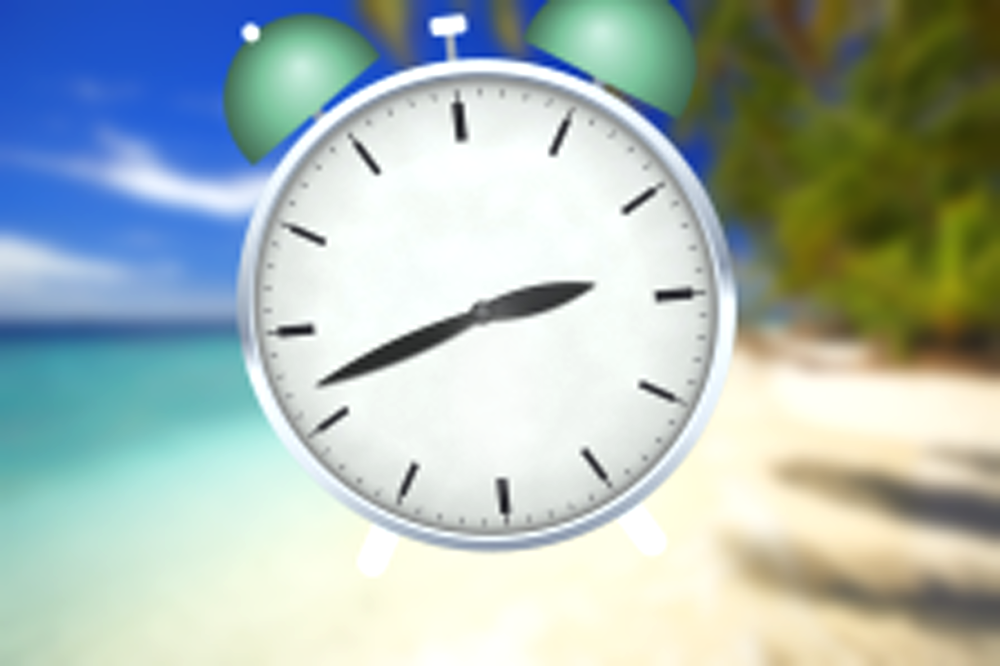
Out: **2:42**
